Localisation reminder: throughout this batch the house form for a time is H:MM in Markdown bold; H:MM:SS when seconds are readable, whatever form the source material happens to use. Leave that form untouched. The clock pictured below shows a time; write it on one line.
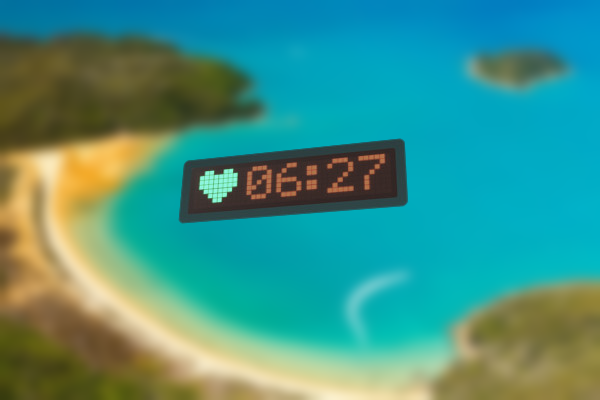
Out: **6:27**
